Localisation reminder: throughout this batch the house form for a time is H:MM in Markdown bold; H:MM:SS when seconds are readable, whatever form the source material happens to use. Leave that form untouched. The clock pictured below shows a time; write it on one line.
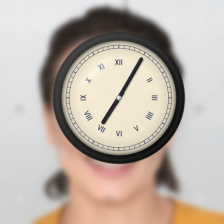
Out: **7:05**
